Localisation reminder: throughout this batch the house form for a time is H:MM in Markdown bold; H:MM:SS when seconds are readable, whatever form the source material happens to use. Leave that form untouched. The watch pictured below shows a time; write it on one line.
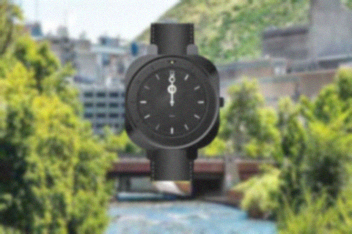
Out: **12:00**
